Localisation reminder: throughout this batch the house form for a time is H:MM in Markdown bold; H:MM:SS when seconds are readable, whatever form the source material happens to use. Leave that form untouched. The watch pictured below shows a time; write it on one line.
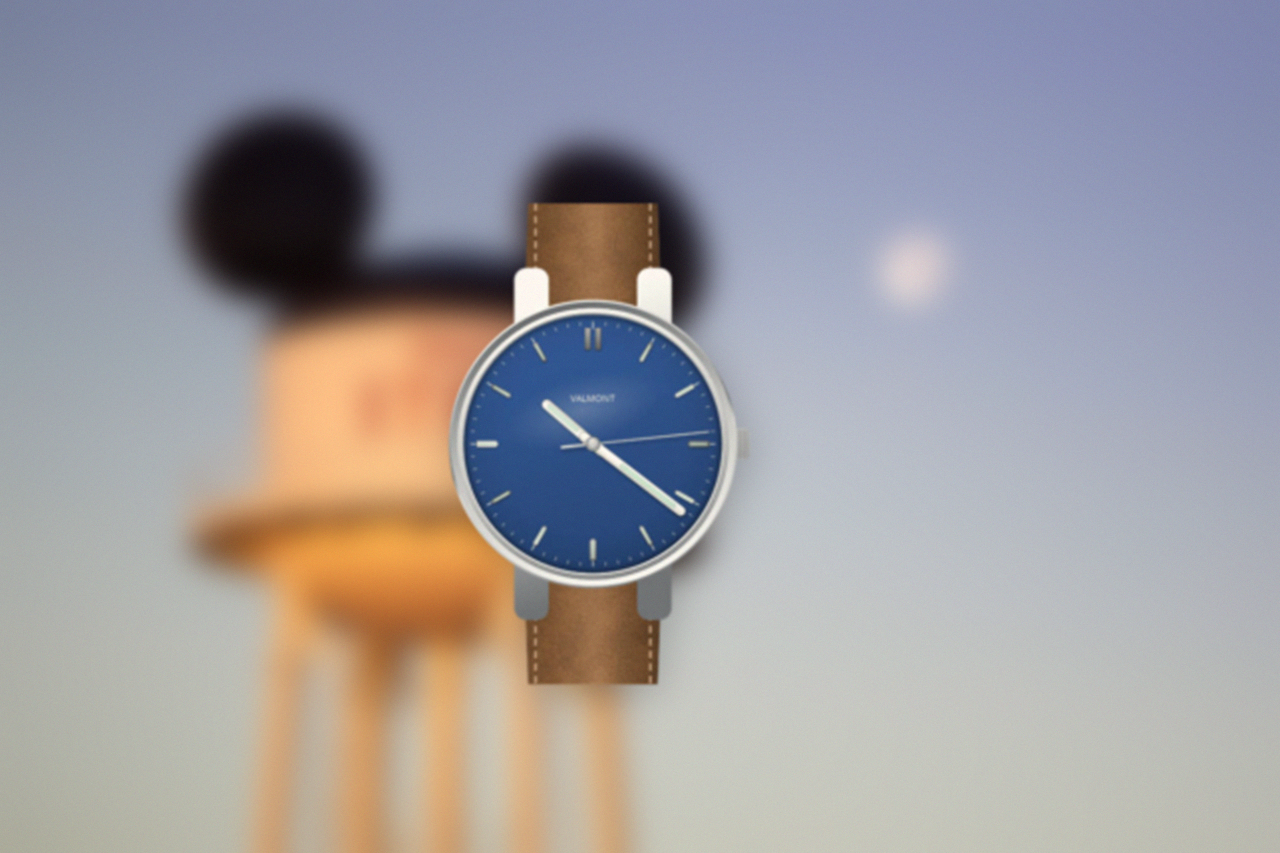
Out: **10:21:14**
